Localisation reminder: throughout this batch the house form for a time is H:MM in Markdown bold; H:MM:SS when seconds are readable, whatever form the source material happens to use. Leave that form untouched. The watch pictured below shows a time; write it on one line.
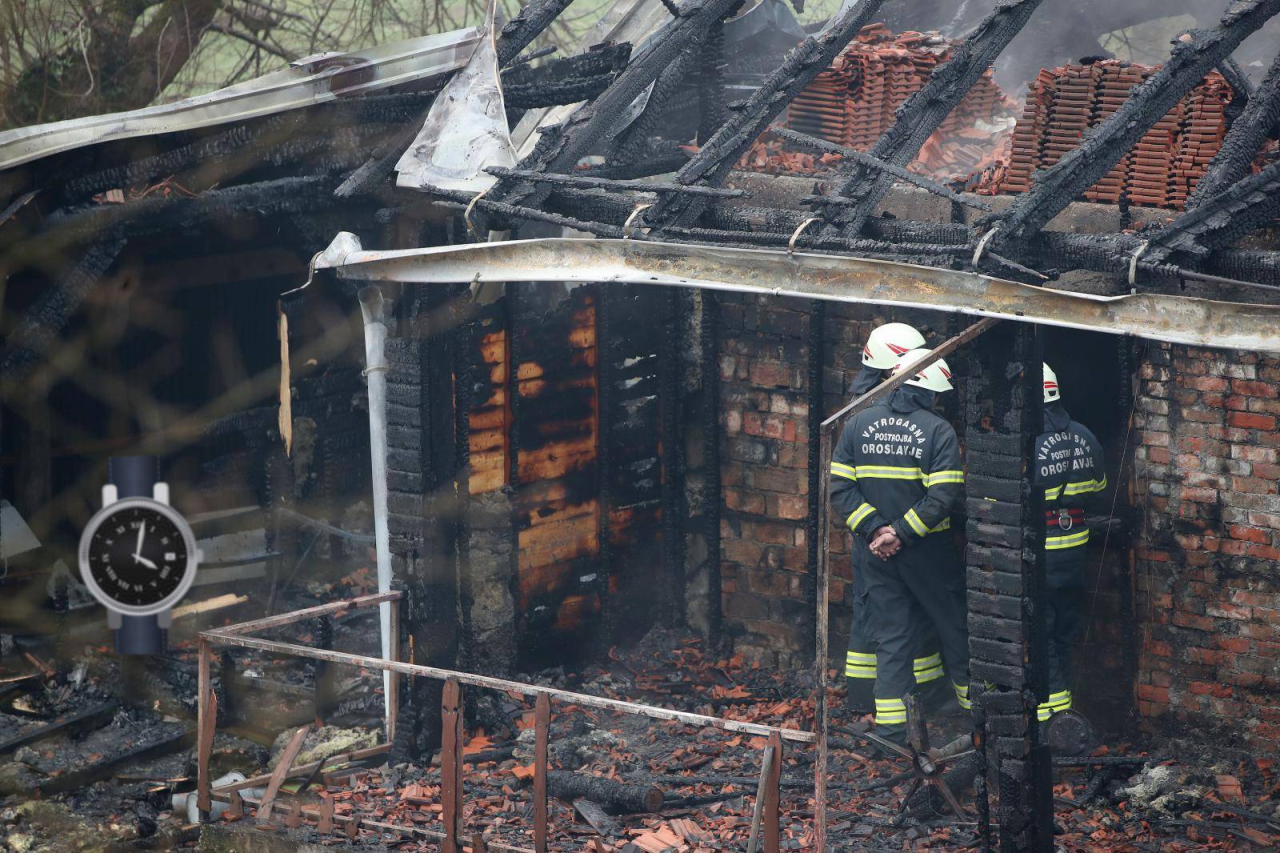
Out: **4:02**
